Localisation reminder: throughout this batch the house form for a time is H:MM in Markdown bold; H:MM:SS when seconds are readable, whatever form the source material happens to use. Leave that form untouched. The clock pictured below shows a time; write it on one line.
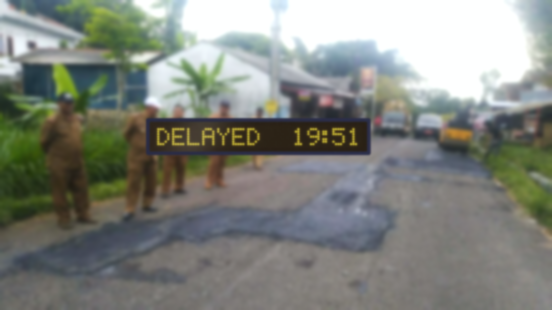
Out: **19:51**
